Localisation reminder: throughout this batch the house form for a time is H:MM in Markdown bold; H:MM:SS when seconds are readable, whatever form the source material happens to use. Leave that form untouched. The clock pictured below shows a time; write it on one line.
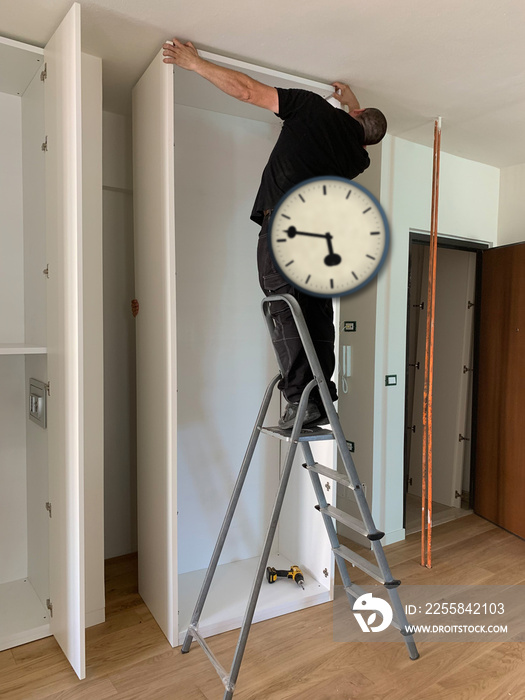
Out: **5:47**
